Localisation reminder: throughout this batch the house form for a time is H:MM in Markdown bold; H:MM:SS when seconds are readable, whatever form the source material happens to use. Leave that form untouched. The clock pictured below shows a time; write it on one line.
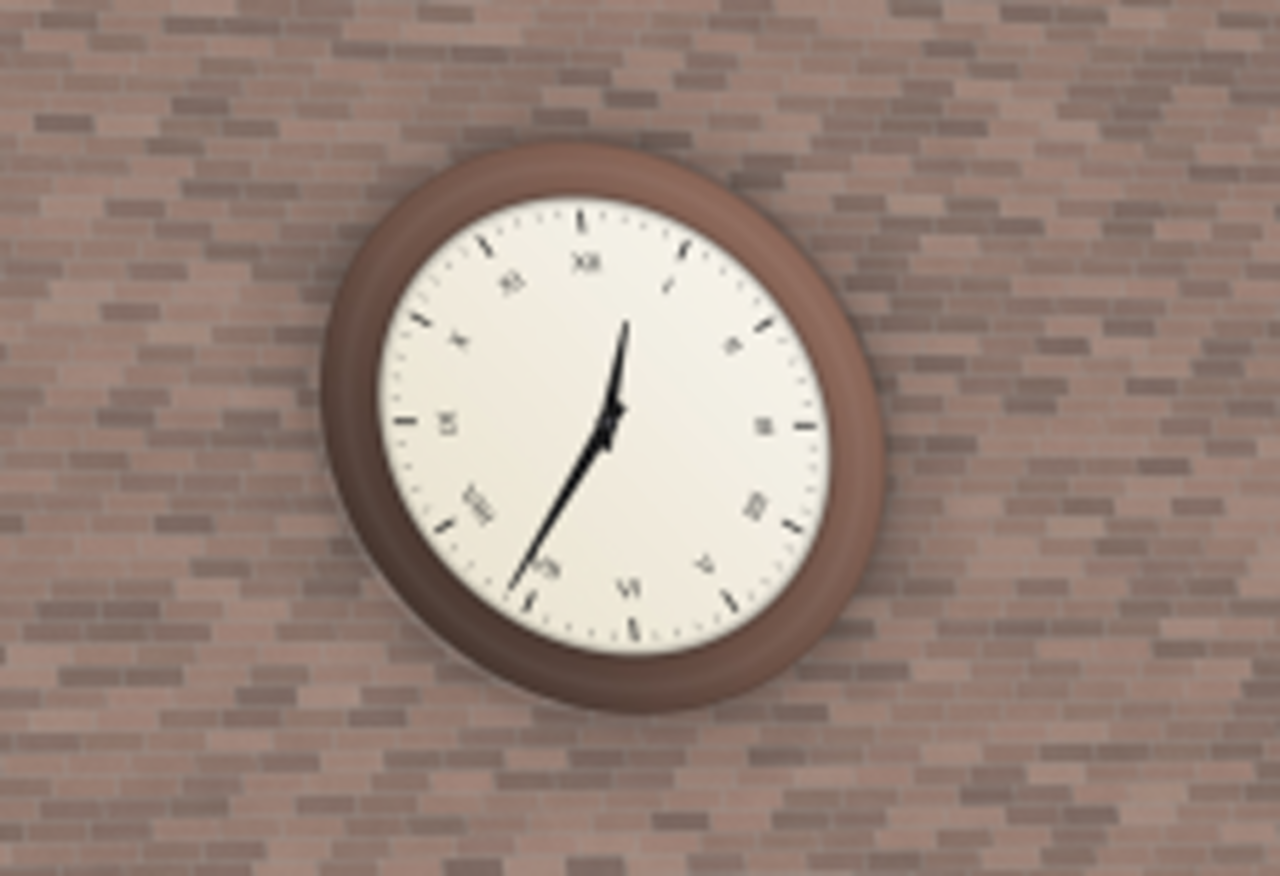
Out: **12:36**
